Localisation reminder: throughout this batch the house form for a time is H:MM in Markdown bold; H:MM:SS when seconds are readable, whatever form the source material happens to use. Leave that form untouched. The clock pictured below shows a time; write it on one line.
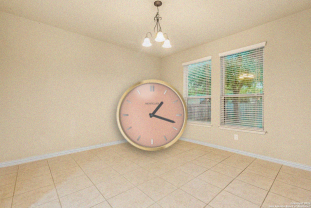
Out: **1:18**
